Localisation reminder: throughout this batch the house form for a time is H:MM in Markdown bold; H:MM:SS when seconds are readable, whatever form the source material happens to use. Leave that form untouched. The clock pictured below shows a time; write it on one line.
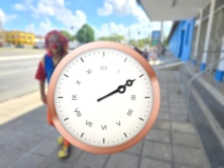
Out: **2:10**
